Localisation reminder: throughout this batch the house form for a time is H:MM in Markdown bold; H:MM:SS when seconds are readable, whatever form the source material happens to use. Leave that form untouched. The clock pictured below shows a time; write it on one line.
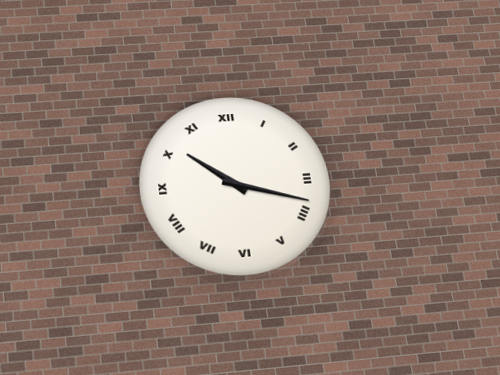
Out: **10:18**
